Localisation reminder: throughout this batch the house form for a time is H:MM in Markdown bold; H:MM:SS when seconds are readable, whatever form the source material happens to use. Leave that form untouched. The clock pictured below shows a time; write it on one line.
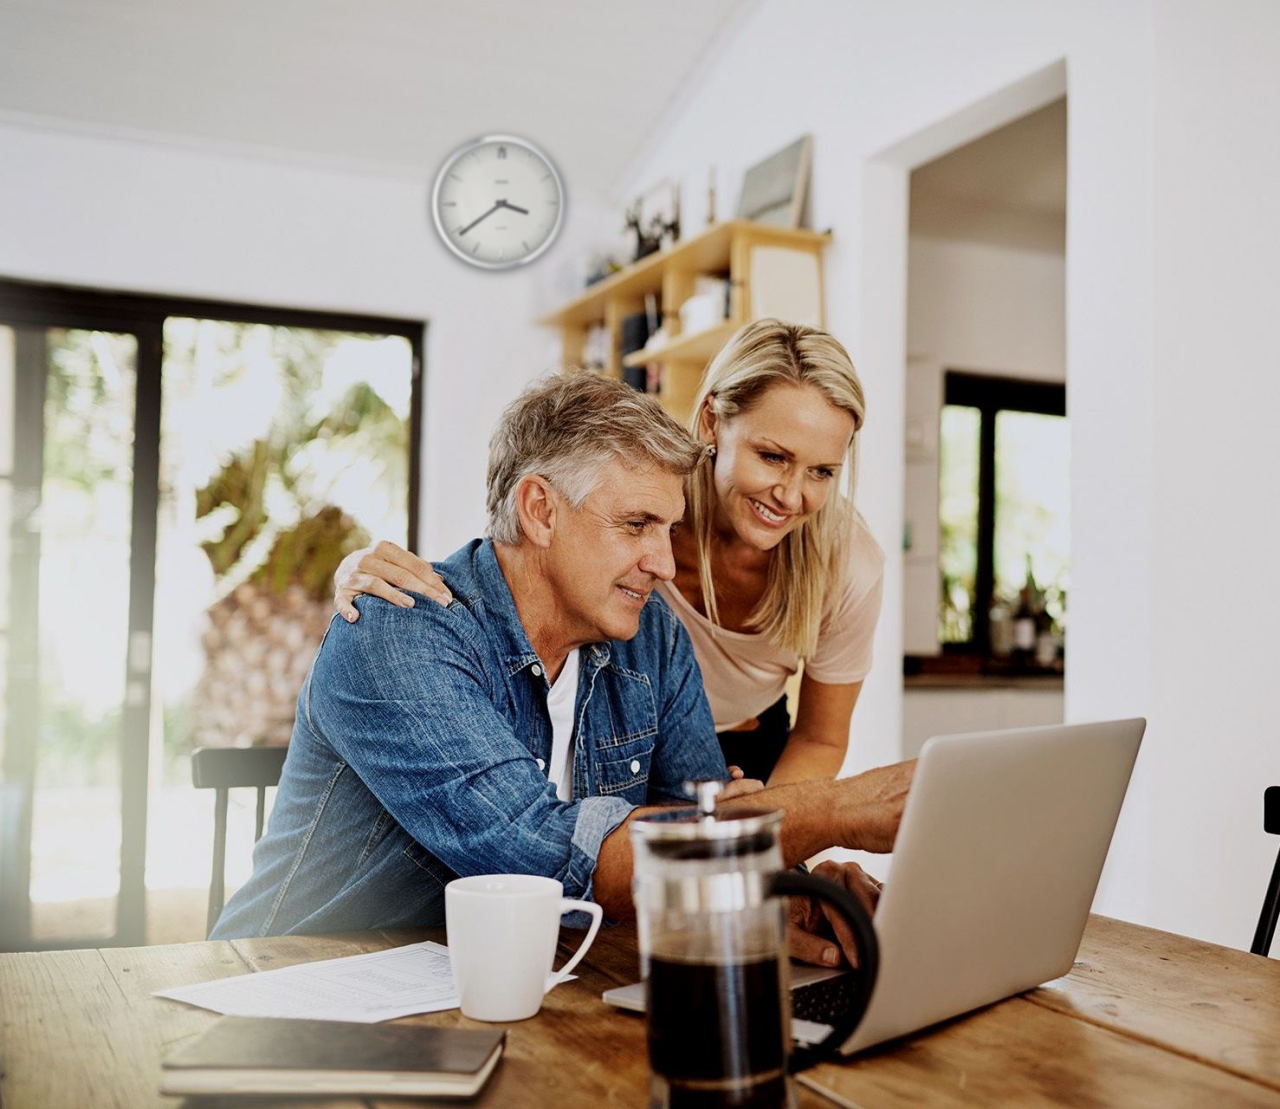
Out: **3:39**
